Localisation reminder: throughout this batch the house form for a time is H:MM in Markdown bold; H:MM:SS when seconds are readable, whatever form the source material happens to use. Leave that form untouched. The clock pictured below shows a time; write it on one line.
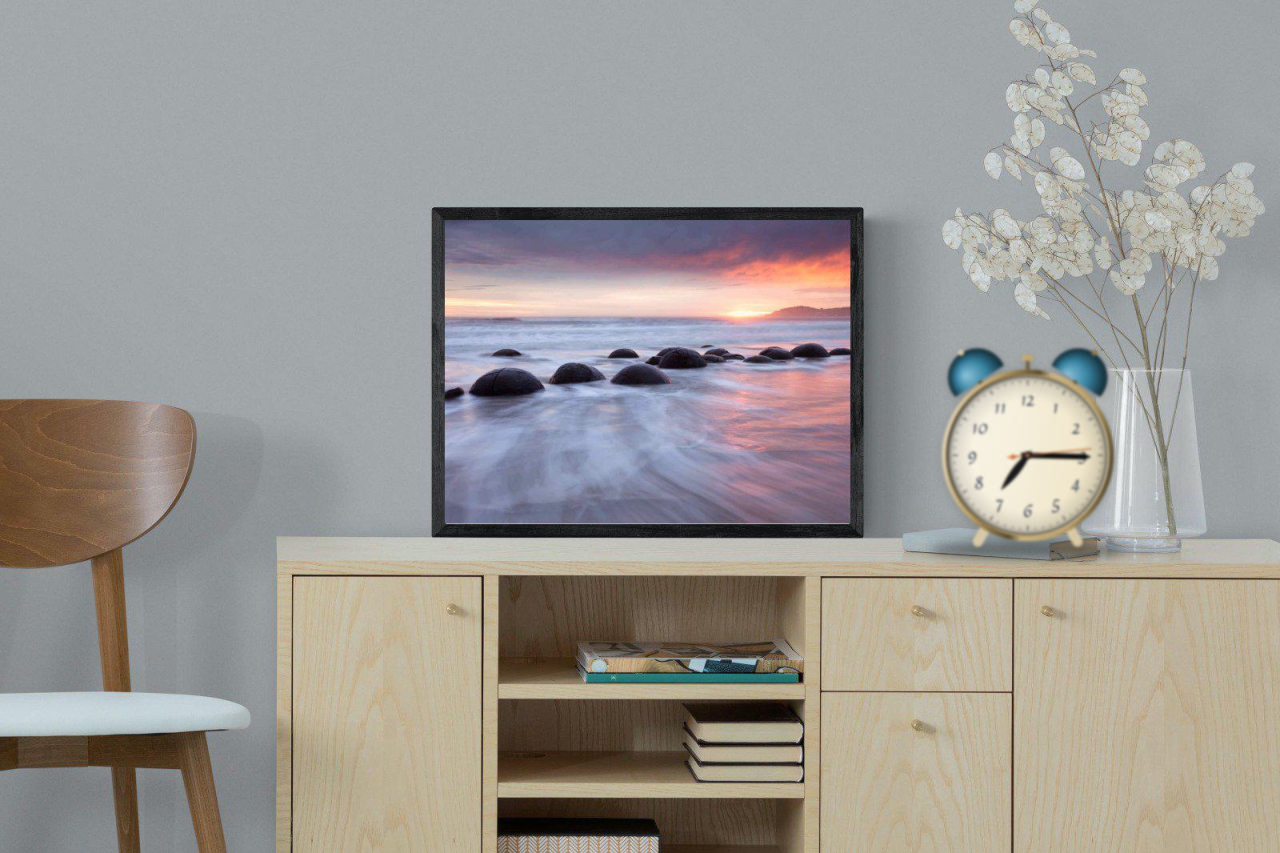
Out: **7:15:14**
